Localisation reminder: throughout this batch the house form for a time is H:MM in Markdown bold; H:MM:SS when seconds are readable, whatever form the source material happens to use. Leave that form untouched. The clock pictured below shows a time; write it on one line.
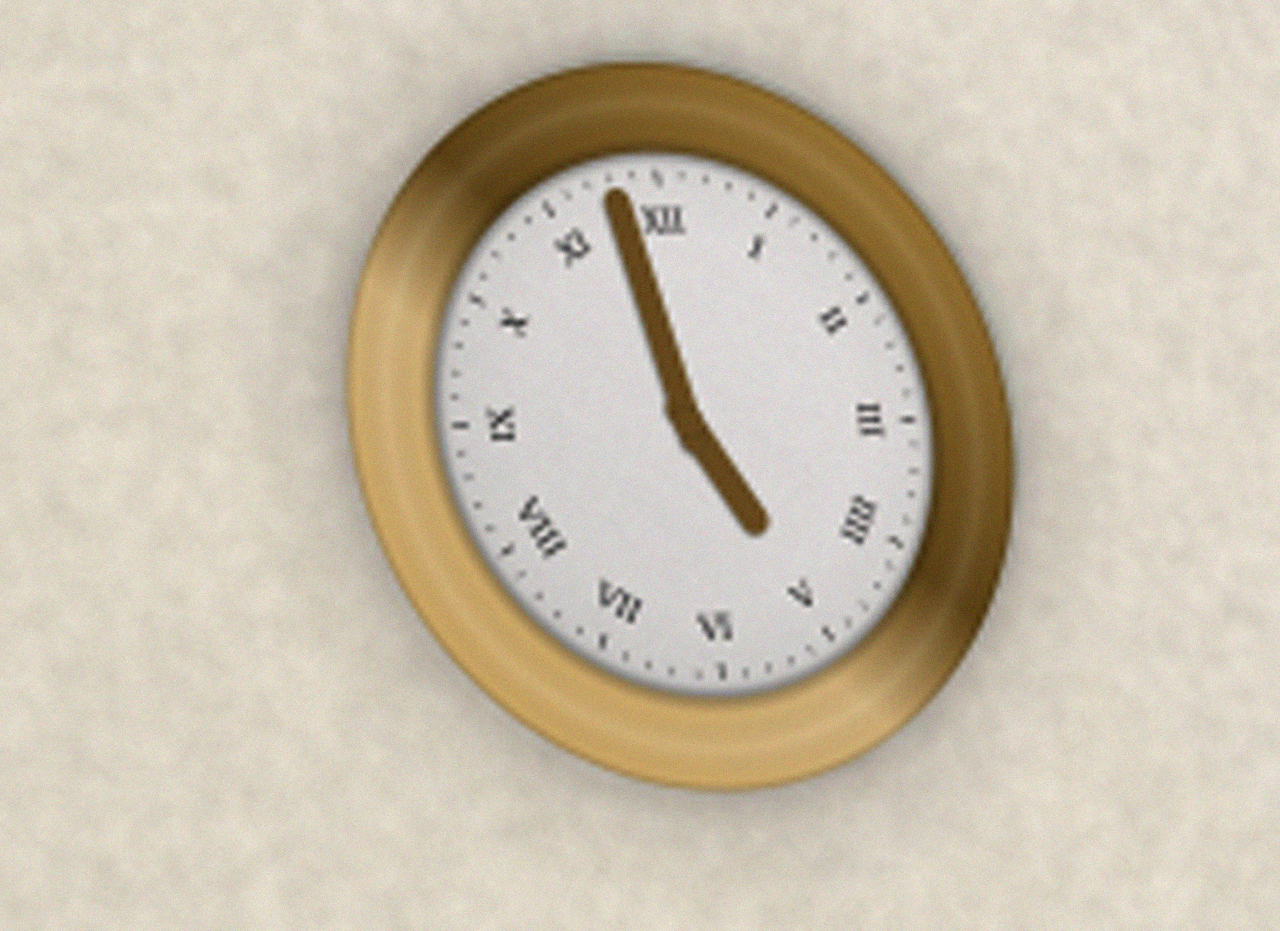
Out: **4:58**
